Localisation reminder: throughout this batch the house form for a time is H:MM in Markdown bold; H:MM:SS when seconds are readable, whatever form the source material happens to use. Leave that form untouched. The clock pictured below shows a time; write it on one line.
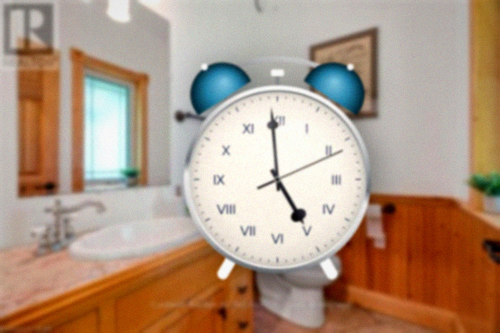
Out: **4:59:11**
